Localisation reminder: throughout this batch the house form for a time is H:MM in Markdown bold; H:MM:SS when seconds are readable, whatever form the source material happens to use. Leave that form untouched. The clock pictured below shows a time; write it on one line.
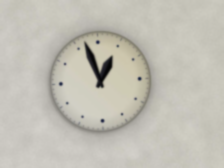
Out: **12:57**
